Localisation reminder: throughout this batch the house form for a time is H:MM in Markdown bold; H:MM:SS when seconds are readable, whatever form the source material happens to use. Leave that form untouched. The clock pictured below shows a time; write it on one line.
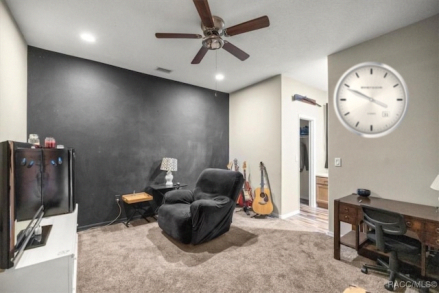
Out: **3:49**
